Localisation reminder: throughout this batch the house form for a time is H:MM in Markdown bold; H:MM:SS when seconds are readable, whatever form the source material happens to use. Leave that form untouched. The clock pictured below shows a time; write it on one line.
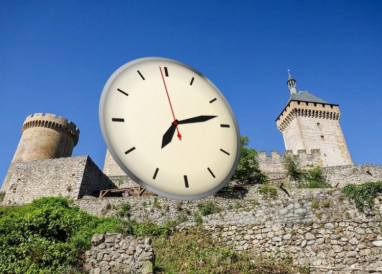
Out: **7:12:59**
